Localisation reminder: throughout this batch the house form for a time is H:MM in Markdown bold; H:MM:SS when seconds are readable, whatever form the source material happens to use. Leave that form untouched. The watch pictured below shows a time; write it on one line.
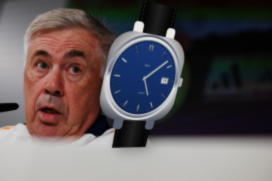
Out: **5:08**
